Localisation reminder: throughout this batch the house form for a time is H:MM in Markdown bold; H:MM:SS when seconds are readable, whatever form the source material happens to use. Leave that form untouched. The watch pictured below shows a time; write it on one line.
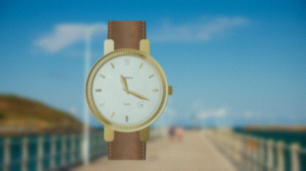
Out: **11:19**
